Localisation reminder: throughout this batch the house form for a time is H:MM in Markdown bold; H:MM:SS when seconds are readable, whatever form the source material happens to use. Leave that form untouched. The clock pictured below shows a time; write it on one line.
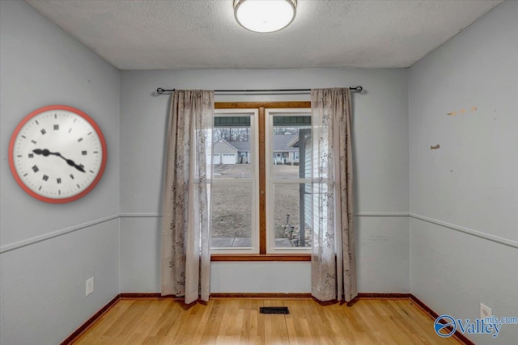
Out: **9:21**
